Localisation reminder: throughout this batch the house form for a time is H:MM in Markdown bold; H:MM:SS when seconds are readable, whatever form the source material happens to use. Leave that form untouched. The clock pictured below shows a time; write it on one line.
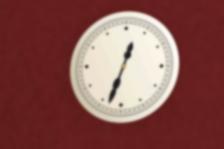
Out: **12:33**
